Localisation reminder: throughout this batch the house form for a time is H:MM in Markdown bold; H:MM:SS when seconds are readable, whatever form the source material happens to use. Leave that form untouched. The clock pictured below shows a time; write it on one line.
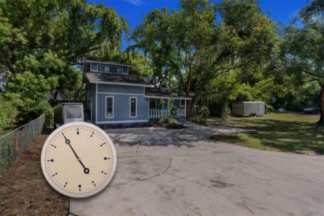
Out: **4:55**
